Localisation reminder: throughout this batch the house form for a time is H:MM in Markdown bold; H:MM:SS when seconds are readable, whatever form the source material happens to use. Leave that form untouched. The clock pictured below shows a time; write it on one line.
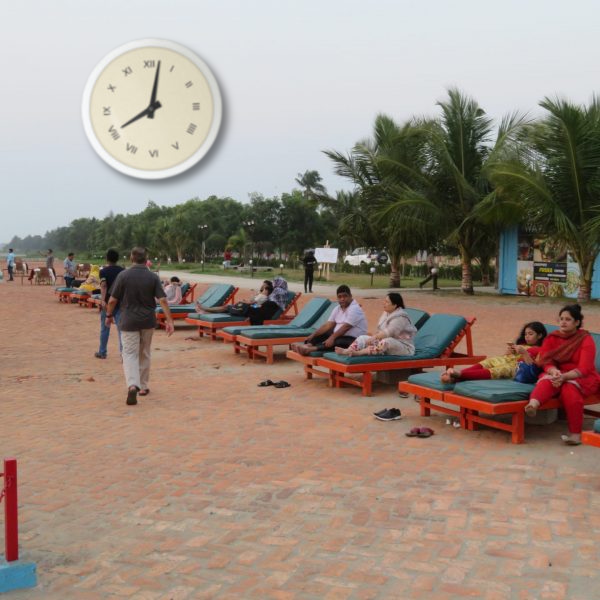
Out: **8:02**
